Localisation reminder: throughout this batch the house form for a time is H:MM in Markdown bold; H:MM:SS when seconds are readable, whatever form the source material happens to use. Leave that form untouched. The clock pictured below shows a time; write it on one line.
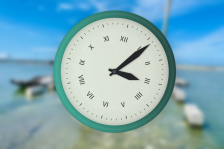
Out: **3:06**
